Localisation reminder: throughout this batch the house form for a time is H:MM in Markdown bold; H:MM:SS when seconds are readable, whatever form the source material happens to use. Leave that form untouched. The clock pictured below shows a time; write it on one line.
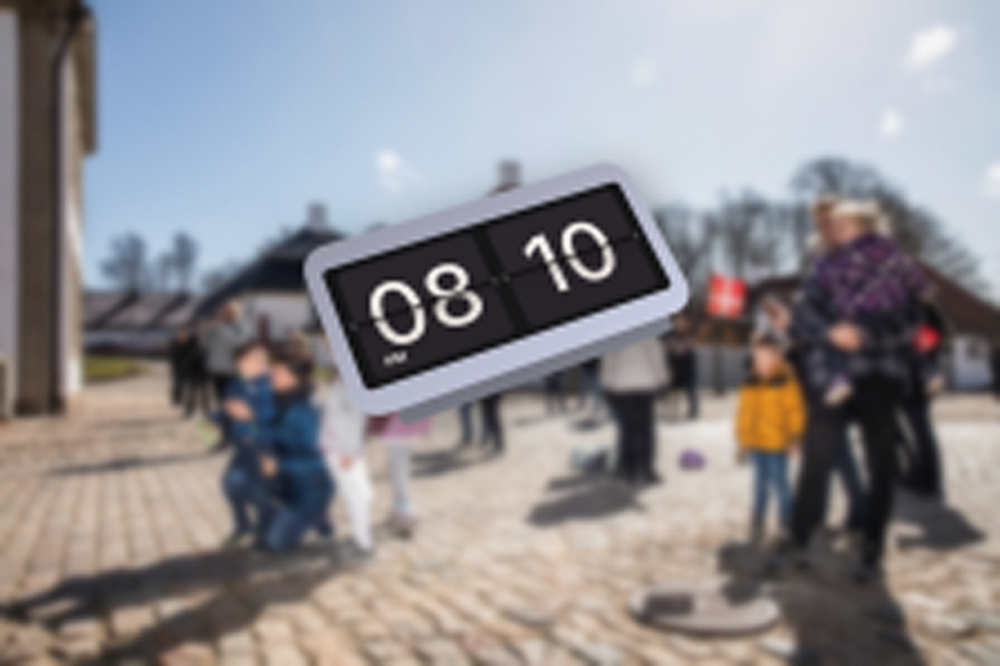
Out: **8:10**
